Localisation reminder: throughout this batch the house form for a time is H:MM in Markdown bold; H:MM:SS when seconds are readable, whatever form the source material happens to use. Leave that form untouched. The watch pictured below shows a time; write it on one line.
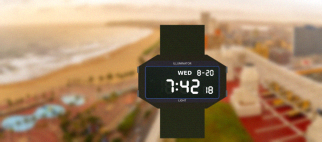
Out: **7:42:18**
